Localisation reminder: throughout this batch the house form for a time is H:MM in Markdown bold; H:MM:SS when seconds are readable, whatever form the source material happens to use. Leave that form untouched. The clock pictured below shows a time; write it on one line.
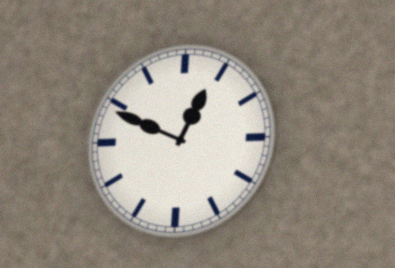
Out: **12:49**
